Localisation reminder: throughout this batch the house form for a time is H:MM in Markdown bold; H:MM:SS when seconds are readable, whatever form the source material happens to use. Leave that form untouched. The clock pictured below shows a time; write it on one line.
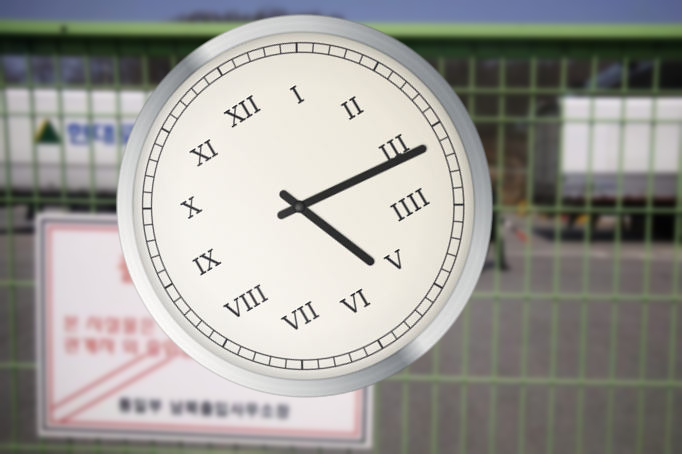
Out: **5:16**
